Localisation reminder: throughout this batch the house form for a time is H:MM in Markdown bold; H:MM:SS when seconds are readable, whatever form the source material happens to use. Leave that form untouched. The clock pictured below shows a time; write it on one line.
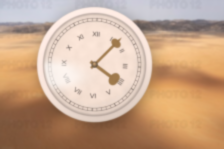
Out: **4:07**
